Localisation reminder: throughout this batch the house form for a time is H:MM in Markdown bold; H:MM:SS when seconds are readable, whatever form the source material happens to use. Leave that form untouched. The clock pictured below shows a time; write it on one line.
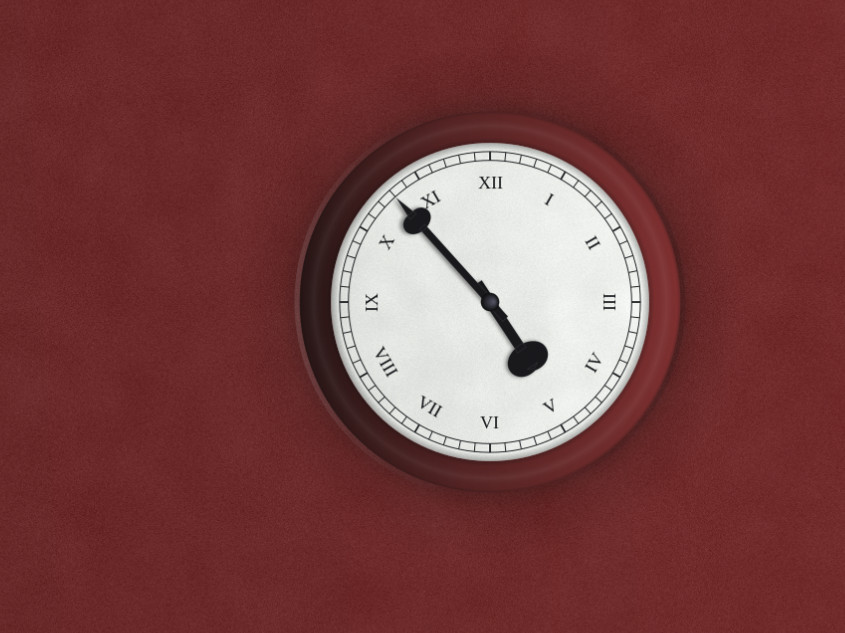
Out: **4:53**
